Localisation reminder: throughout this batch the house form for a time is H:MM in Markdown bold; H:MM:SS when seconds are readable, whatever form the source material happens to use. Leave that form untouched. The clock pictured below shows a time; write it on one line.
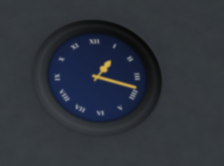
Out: **1:18**
